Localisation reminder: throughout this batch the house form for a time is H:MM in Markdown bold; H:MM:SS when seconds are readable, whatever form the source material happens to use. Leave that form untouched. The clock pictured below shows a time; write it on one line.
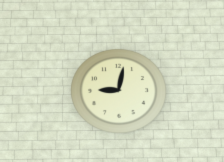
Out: **9:02**
